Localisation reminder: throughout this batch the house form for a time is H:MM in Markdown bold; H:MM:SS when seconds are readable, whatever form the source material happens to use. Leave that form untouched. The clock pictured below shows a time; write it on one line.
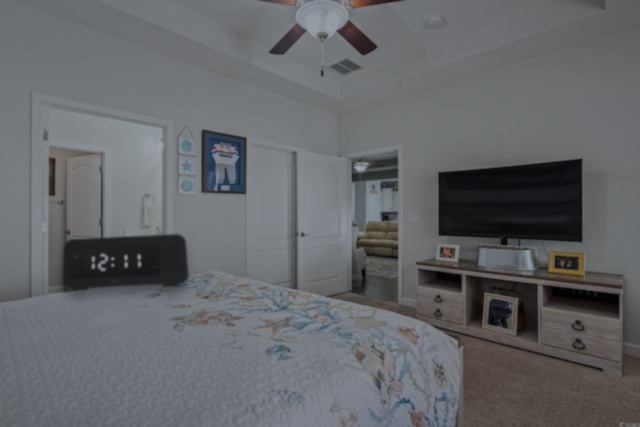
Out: **12:11**
